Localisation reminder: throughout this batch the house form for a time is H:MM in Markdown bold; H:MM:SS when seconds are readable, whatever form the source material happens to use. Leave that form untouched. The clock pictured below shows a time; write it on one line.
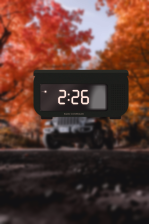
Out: **2:26**
